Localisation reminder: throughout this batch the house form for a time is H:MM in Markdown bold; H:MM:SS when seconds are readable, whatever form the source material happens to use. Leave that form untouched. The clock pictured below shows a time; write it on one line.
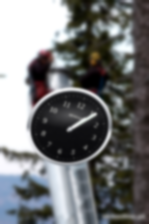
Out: **1:06**
